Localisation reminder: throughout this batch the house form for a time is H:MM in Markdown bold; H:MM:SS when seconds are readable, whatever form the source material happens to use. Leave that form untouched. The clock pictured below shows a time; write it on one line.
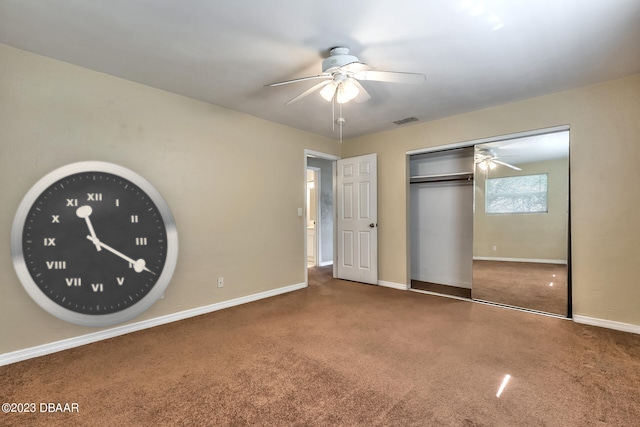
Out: **11:20**
